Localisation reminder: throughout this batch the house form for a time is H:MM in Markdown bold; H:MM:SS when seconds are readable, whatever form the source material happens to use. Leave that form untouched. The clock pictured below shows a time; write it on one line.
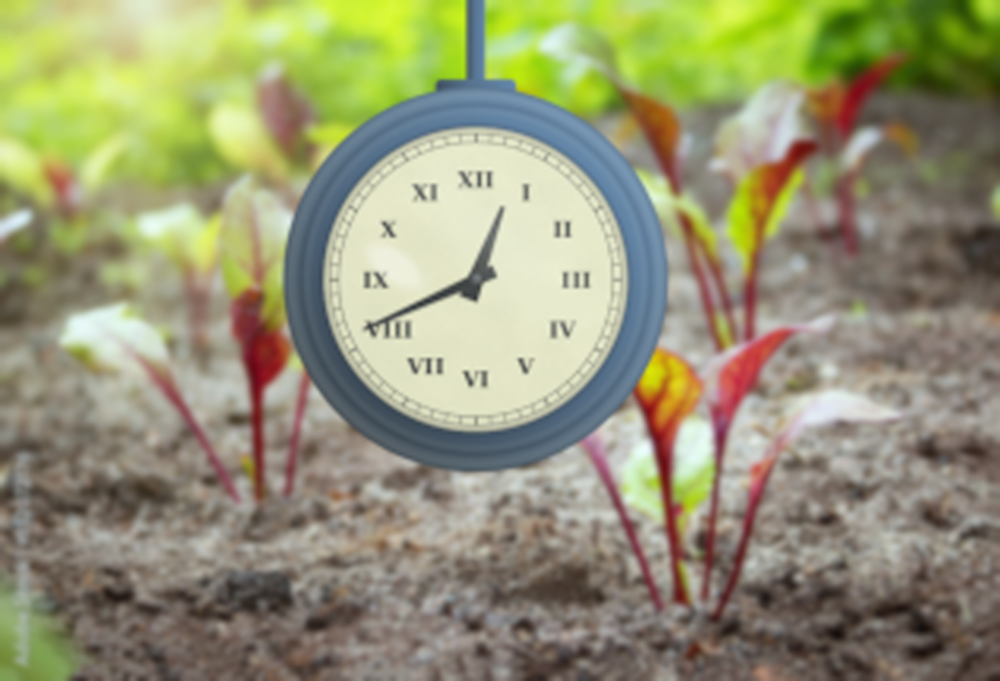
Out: **12:41**
